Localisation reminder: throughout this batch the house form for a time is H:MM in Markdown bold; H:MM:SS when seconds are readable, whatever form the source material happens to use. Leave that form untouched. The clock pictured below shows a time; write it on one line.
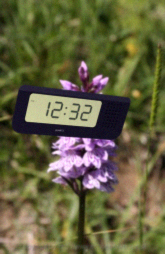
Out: **12:32**
